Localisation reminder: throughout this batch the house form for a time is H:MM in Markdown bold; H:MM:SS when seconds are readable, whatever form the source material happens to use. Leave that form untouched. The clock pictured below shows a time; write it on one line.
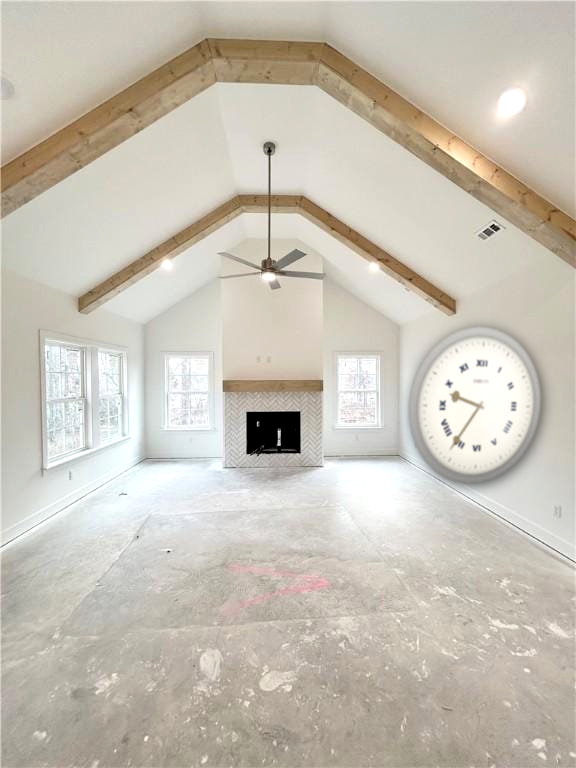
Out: **9:36**
